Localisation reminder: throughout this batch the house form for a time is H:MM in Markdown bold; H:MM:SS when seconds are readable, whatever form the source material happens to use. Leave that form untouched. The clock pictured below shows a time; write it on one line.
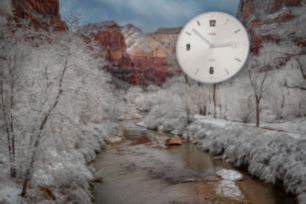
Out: **2:52**
